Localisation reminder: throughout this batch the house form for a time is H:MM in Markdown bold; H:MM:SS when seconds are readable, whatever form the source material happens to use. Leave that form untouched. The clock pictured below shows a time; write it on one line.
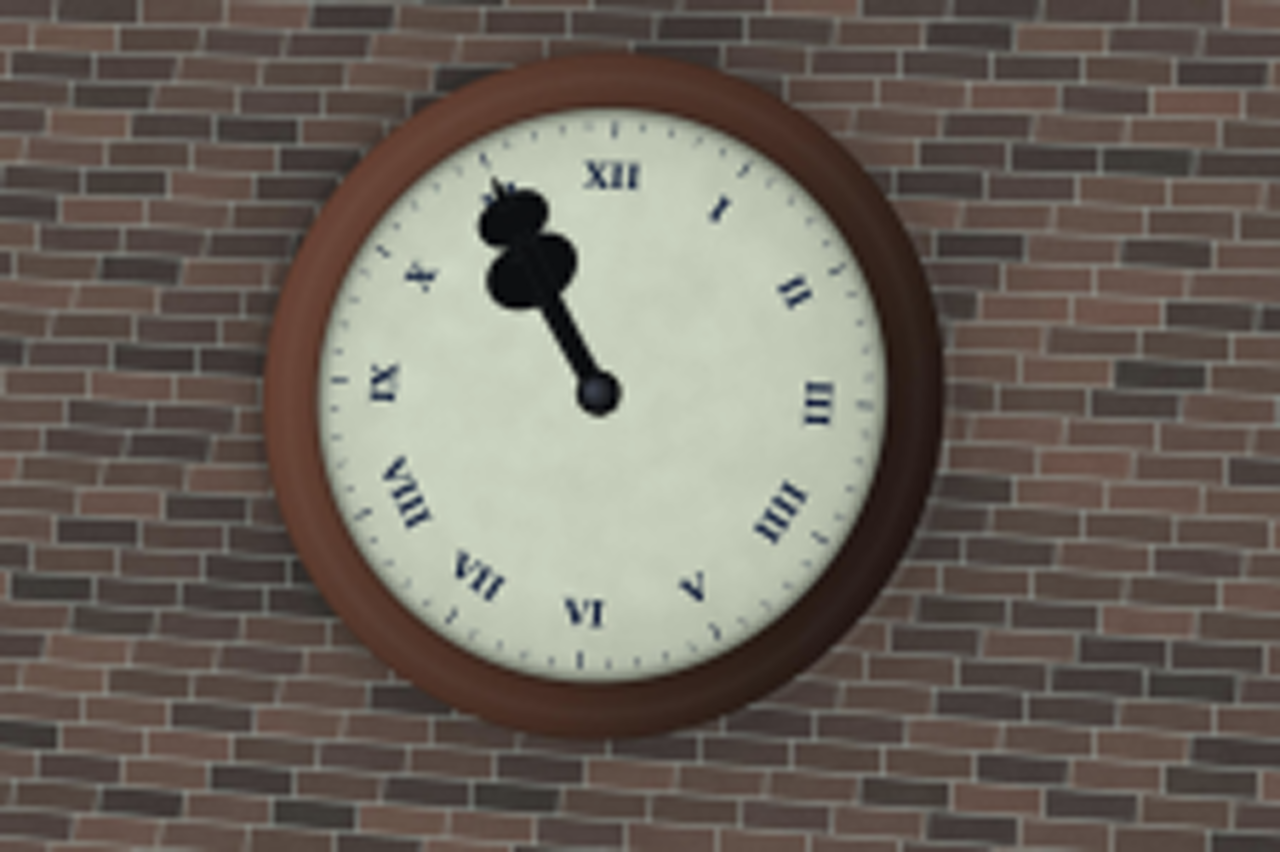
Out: **10:55**
